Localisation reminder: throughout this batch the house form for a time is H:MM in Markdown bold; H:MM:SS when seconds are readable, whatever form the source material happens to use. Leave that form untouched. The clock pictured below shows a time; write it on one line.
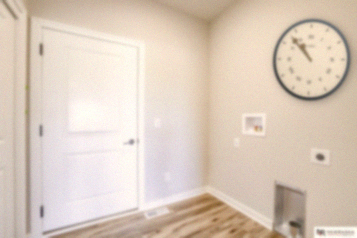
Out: **10:53**
